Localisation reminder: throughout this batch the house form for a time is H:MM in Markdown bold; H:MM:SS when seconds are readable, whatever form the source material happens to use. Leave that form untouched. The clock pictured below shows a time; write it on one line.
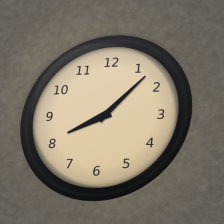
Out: **8:07**
